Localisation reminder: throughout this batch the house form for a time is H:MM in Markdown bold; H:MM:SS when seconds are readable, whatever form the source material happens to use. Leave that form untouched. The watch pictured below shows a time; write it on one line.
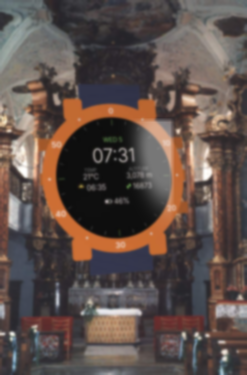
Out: **7:31**
